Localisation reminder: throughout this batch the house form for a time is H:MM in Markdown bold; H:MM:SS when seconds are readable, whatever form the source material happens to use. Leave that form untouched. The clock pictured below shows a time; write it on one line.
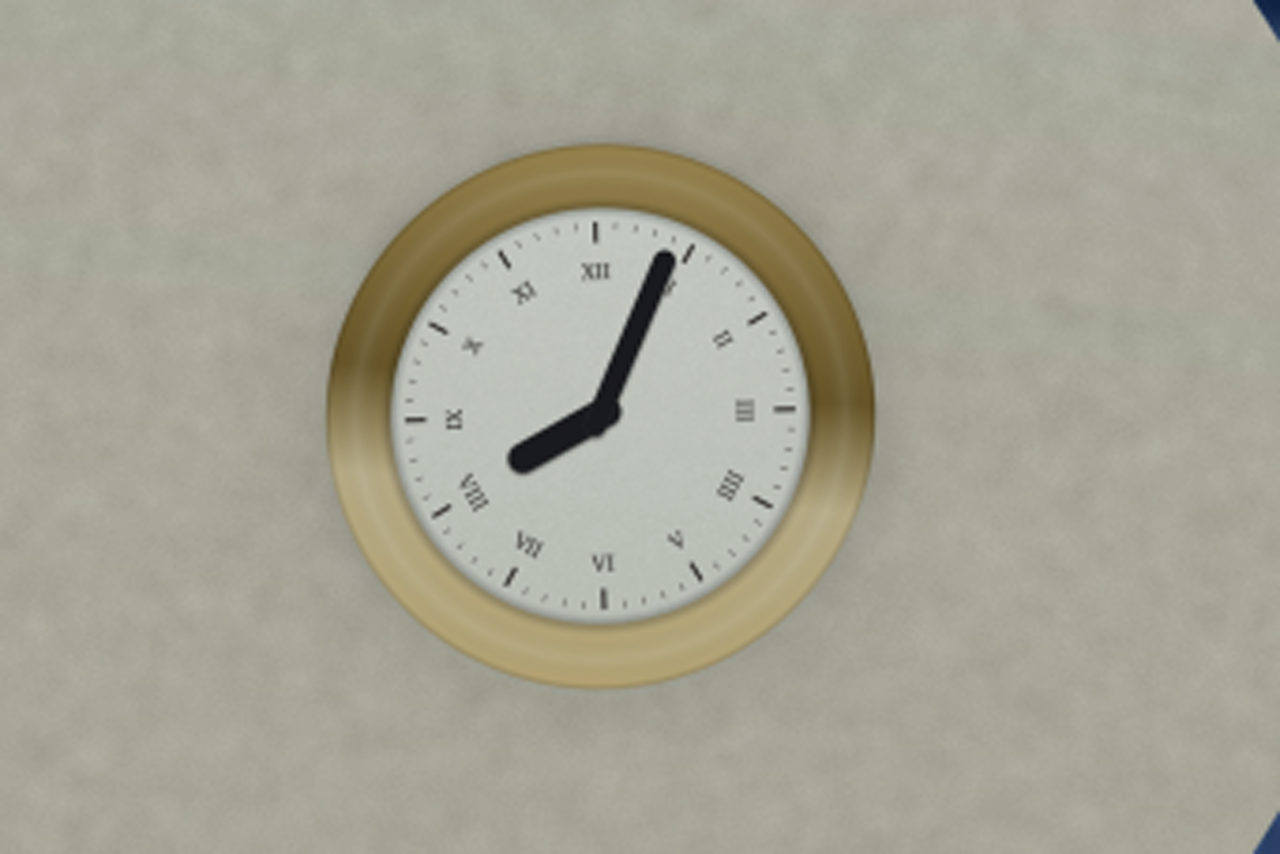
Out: **8:04**
